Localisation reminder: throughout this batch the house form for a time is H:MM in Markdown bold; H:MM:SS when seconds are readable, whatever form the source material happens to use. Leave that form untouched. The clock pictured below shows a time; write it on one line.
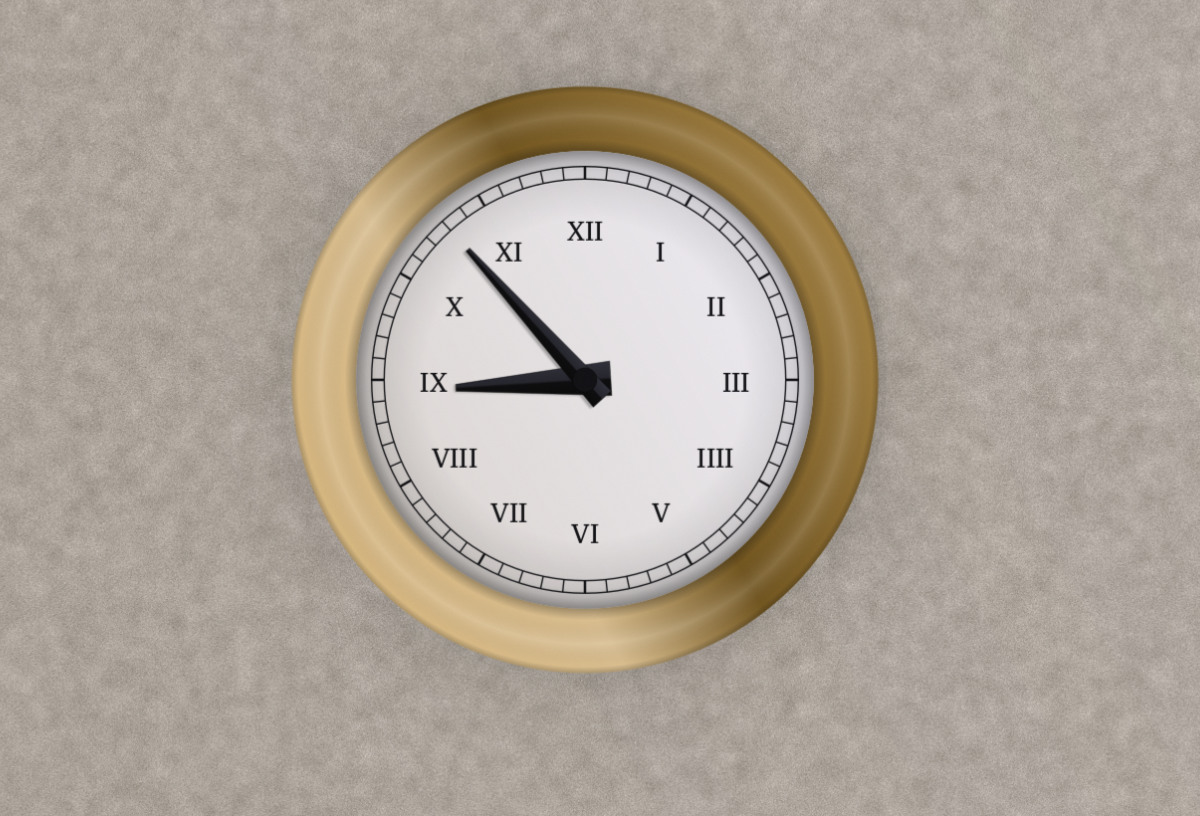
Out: **8:53**
